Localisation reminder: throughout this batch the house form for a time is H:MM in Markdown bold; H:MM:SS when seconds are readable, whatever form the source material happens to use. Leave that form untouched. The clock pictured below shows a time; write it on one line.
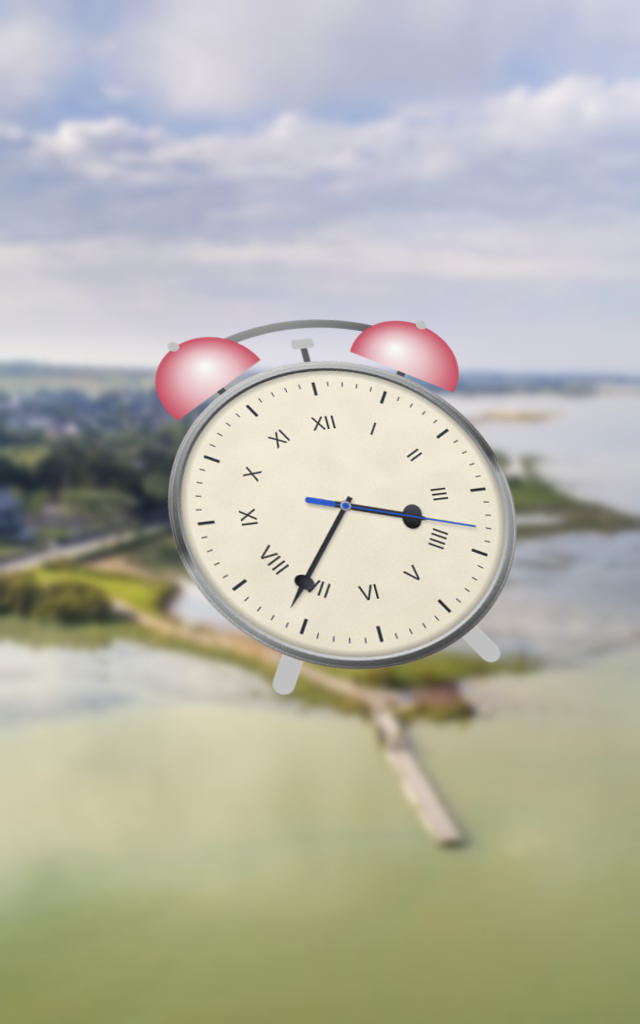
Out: **3:36:18**
